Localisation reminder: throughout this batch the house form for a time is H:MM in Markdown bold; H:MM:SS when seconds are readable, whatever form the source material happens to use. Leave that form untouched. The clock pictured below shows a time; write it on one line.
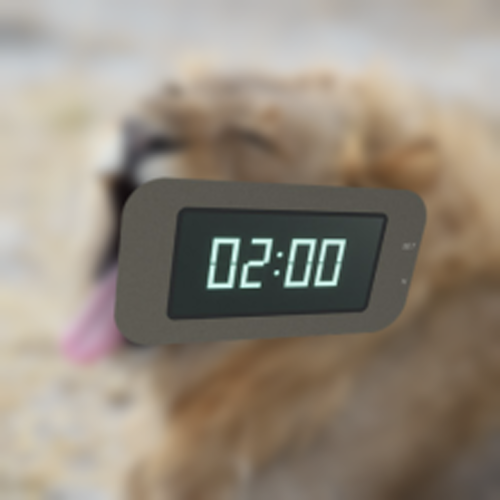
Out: **2:00**
